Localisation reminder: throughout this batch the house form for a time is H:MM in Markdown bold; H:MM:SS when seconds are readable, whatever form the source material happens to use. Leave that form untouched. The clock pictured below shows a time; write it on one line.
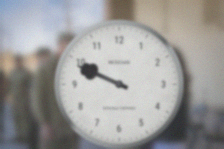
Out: **9:49**
